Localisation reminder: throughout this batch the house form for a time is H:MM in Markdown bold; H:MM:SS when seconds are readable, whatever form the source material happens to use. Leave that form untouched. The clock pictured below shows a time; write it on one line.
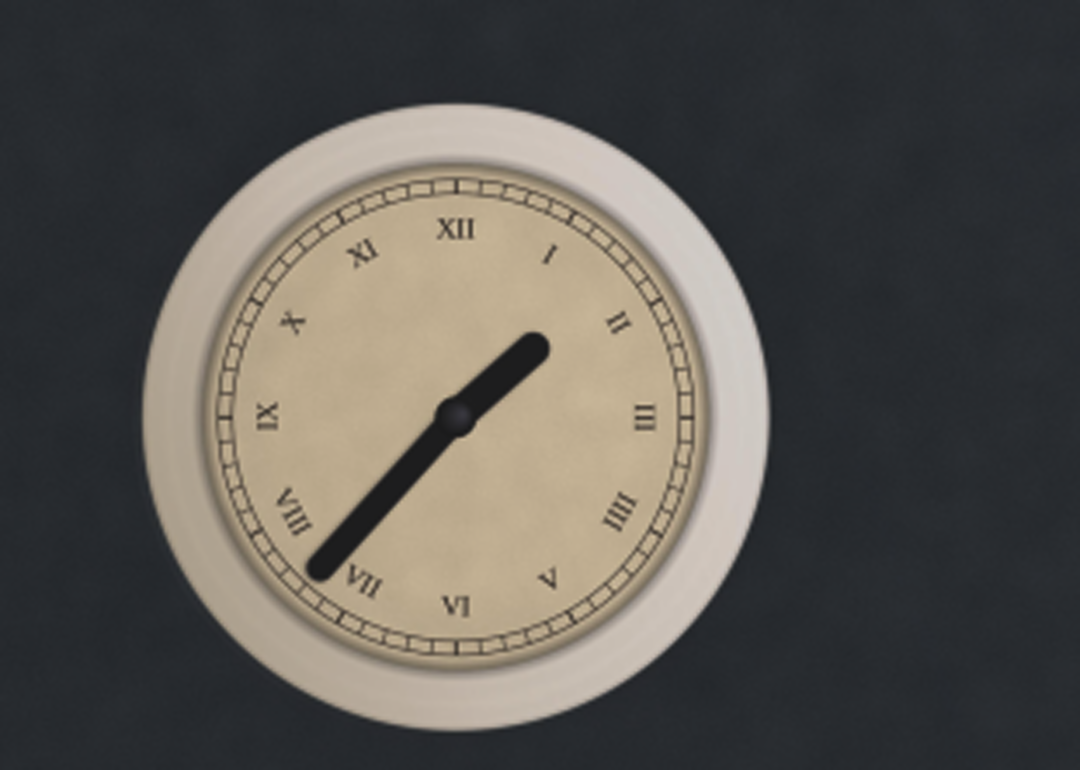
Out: **1:37**
